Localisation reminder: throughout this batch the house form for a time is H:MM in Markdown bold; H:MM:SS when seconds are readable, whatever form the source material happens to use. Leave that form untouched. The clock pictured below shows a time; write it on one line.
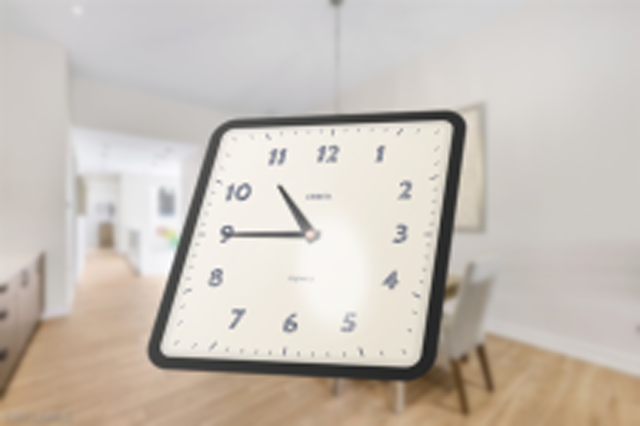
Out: **10:45**
